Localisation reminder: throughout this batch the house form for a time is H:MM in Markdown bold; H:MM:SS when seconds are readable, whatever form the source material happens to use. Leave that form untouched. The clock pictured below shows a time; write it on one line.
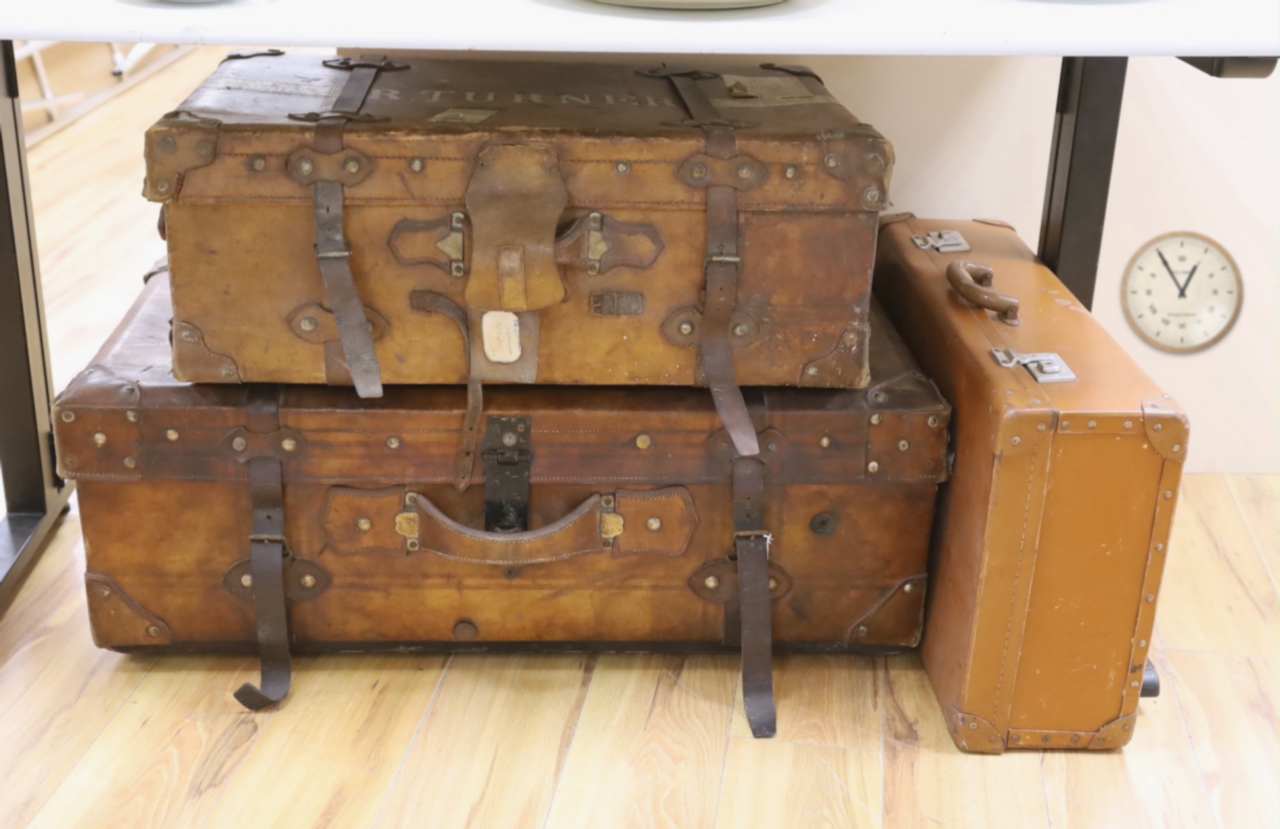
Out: **12:55**
